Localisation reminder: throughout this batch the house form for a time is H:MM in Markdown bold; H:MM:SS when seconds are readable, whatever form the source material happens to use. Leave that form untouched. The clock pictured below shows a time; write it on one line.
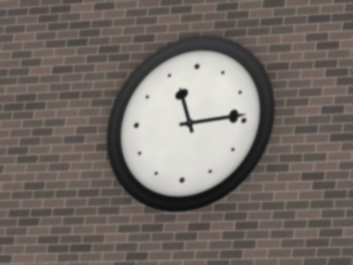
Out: **11:14**
